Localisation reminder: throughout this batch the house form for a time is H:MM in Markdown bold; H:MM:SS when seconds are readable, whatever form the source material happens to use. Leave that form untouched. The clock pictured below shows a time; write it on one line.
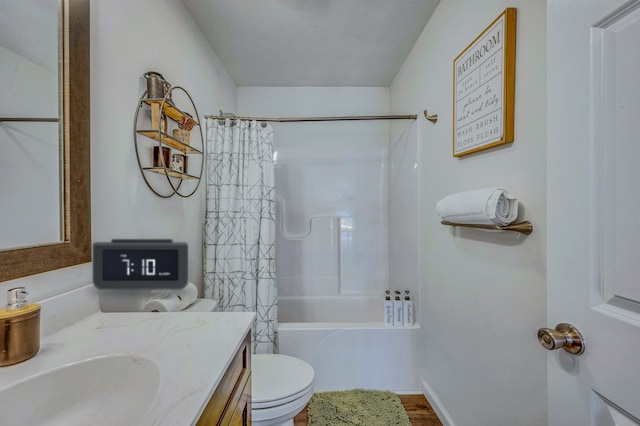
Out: **7:10**
